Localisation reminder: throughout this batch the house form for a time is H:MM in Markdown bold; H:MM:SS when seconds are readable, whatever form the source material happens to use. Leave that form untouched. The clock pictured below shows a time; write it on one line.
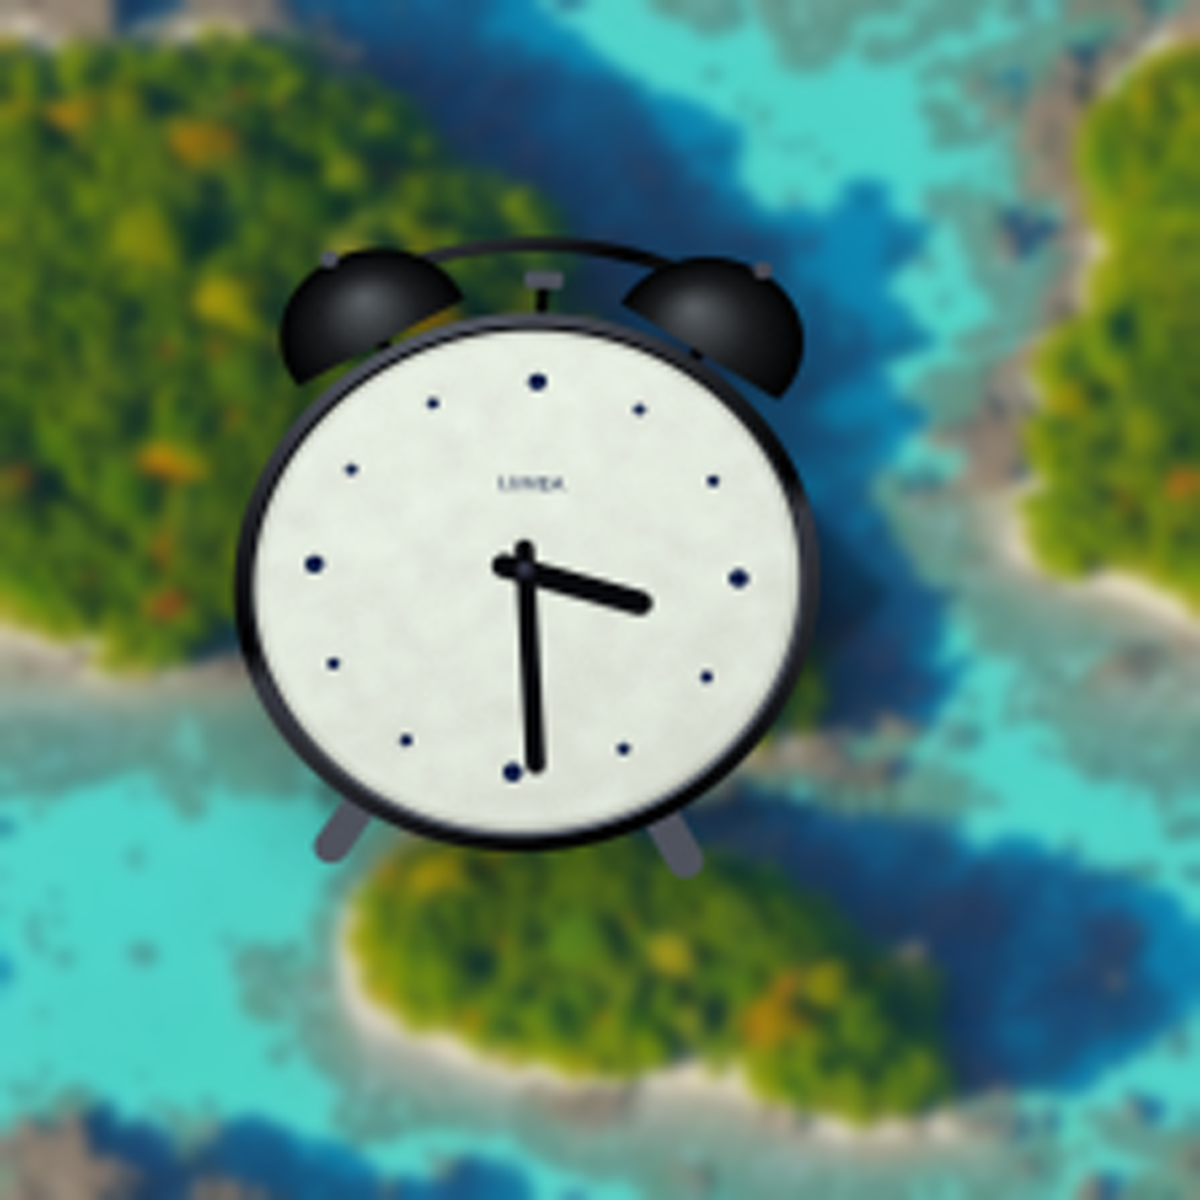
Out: **3:29**
